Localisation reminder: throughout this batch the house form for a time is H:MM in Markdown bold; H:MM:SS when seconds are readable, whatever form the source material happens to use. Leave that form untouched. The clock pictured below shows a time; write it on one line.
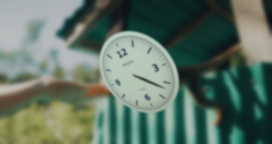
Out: **4:22**
